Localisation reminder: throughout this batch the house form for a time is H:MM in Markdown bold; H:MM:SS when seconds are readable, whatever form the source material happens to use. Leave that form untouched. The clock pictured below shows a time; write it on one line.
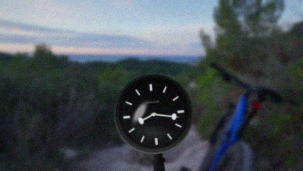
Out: **8:17**
